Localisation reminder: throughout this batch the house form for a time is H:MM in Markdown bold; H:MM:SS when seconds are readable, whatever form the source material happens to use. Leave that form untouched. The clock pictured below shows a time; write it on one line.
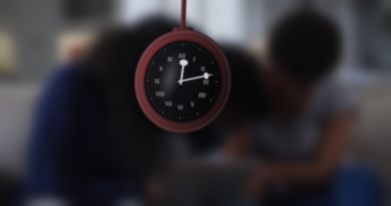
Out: **12:13**
